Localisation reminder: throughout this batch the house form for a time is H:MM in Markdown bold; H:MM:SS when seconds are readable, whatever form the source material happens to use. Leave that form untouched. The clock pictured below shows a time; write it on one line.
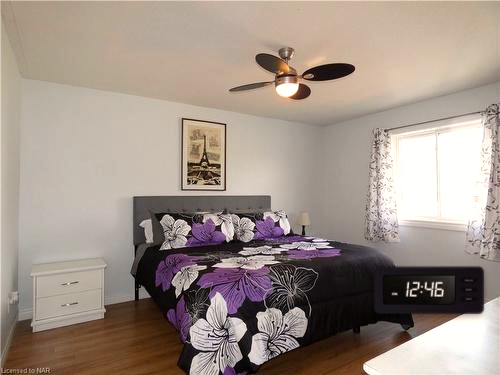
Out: **12:46**
